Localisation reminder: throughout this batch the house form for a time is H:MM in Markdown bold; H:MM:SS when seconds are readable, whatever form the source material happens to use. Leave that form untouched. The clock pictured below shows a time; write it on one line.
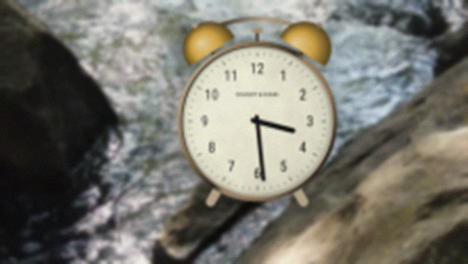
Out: **3:29**
